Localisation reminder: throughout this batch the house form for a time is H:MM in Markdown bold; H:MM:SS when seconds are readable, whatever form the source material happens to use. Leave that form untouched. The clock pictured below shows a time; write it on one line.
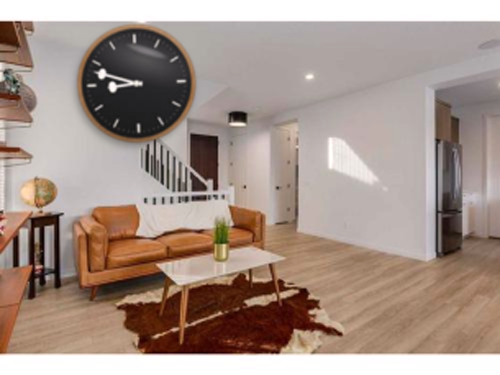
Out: **8:48**
